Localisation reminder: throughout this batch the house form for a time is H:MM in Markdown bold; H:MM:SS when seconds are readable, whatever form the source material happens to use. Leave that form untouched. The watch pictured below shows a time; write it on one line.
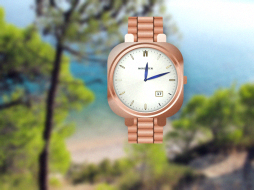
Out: **12:12**
